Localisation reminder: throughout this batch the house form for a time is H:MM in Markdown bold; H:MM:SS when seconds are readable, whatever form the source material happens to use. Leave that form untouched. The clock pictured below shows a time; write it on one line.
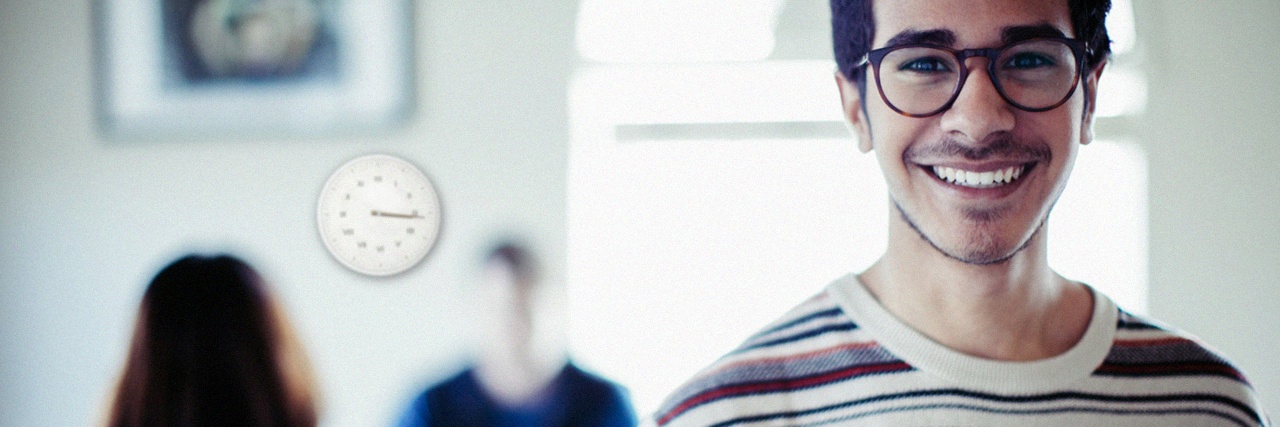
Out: **3:16**
